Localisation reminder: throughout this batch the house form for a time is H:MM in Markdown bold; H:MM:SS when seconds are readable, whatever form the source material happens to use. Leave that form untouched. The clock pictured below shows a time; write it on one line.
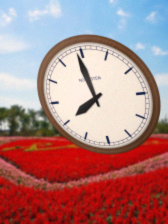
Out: **7:59**
